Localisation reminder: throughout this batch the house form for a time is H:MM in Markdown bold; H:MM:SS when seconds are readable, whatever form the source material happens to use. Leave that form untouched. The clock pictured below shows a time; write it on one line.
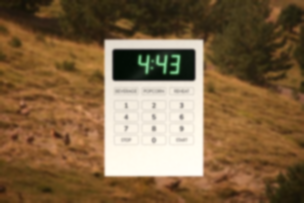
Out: **4:43**
